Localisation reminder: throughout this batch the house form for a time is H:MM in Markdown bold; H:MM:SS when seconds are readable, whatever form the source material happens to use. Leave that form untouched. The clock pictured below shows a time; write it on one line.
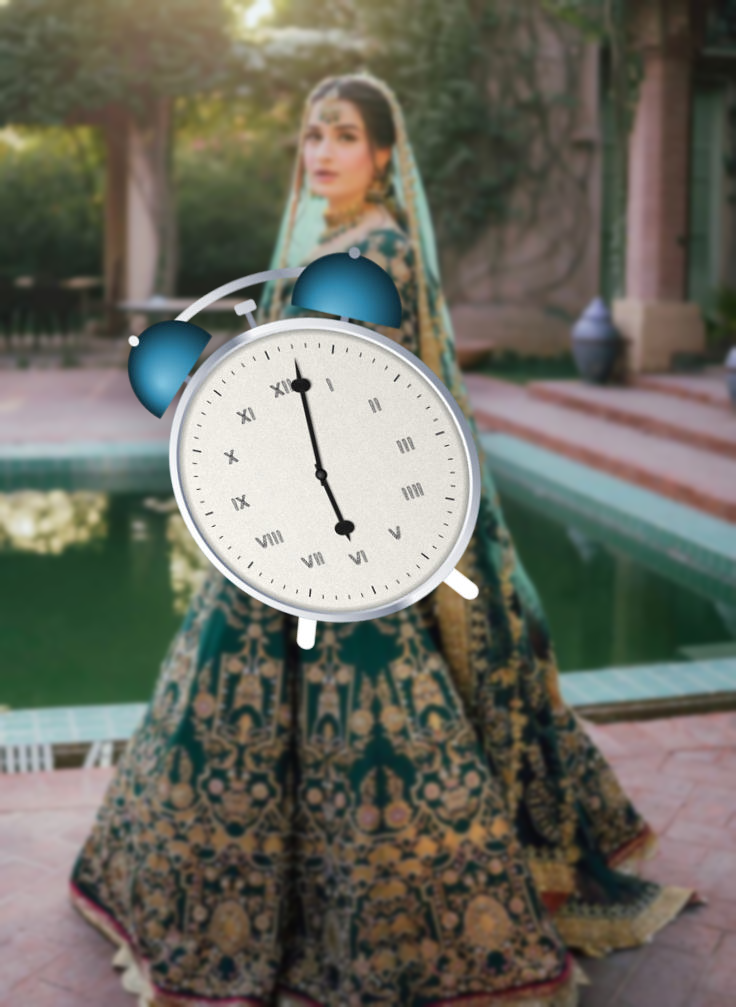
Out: **6:02**
